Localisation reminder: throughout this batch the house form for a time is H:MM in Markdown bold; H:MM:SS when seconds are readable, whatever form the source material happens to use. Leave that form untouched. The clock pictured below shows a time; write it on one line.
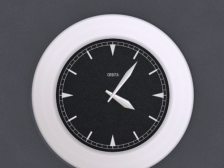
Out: **4:06**
